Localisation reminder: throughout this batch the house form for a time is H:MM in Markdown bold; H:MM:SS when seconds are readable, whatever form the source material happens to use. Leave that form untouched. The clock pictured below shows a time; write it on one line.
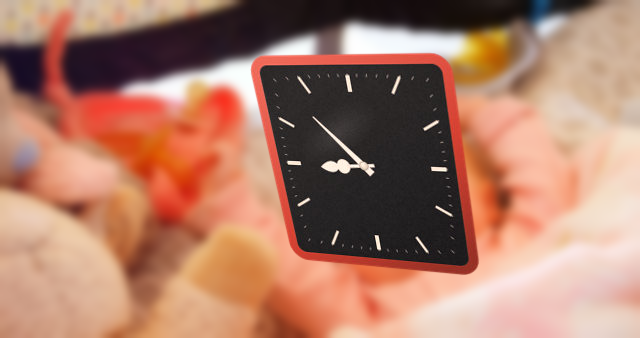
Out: **8:53**
